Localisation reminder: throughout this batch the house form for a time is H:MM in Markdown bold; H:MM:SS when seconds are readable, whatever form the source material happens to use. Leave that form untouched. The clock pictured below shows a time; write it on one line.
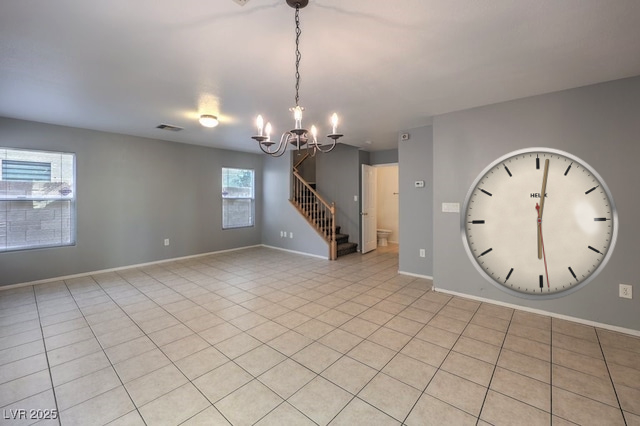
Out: **6:01:29**
